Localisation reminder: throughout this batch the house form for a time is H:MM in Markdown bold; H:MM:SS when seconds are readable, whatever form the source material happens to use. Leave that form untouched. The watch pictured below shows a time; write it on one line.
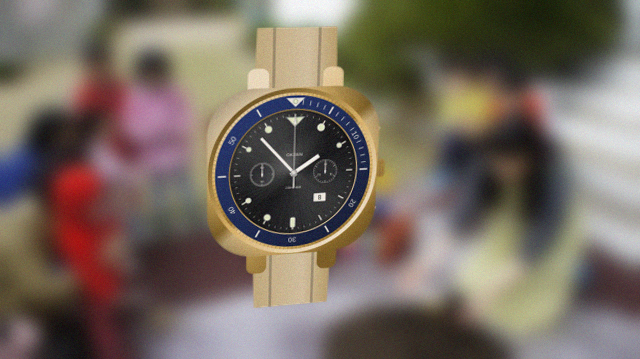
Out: **1:53**
